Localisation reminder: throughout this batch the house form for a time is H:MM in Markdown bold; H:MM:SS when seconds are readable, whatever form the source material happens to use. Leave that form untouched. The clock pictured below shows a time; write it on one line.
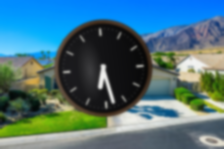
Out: **6:28**
